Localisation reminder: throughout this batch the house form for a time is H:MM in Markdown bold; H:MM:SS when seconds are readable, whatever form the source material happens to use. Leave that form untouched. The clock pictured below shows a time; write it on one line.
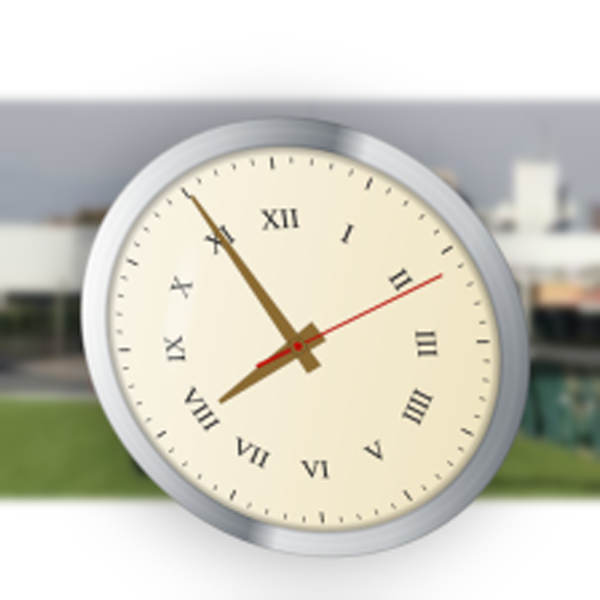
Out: **7:55:11**
